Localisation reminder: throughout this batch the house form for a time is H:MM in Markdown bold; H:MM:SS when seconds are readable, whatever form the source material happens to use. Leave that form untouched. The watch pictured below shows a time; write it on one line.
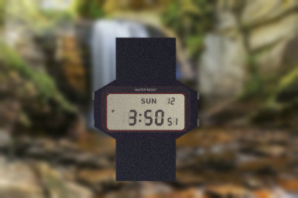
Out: **3:50**
